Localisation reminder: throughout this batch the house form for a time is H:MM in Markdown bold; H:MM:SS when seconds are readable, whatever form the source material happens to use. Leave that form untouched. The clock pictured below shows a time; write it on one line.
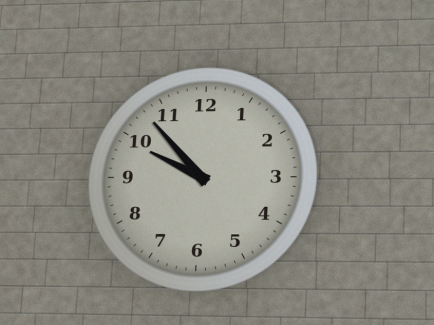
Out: **9:53**
